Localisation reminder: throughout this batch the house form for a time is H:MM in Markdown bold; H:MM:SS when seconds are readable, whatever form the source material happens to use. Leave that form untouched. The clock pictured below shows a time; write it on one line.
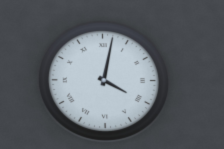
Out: **4:02**
